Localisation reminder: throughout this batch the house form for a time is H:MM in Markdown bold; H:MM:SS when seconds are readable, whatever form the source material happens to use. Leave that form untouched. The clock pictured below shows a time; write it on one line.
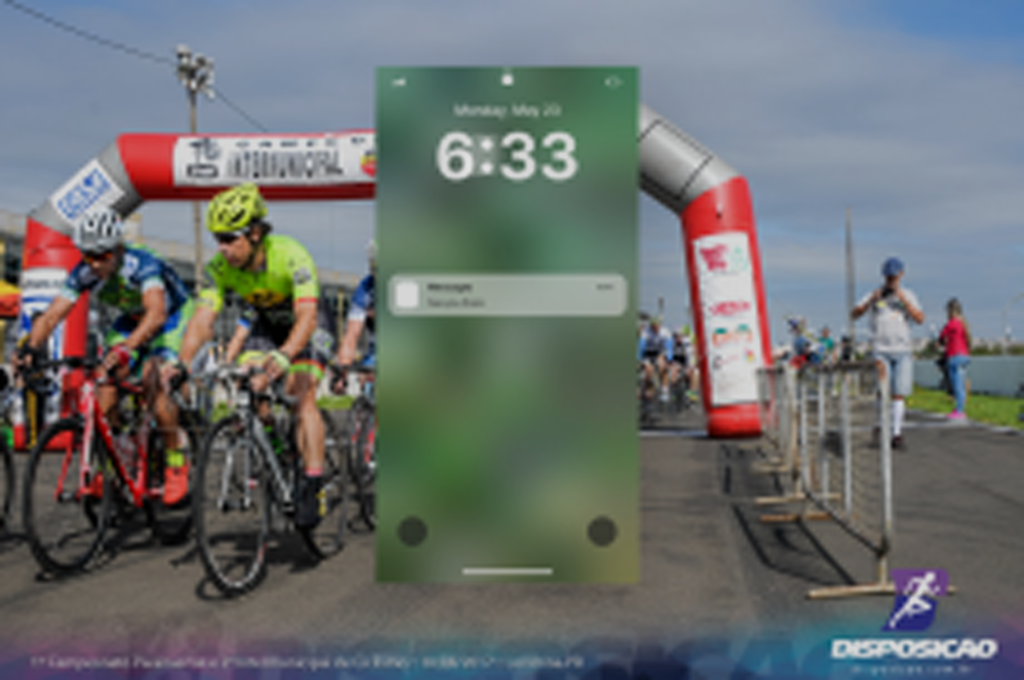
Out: **6:33**
